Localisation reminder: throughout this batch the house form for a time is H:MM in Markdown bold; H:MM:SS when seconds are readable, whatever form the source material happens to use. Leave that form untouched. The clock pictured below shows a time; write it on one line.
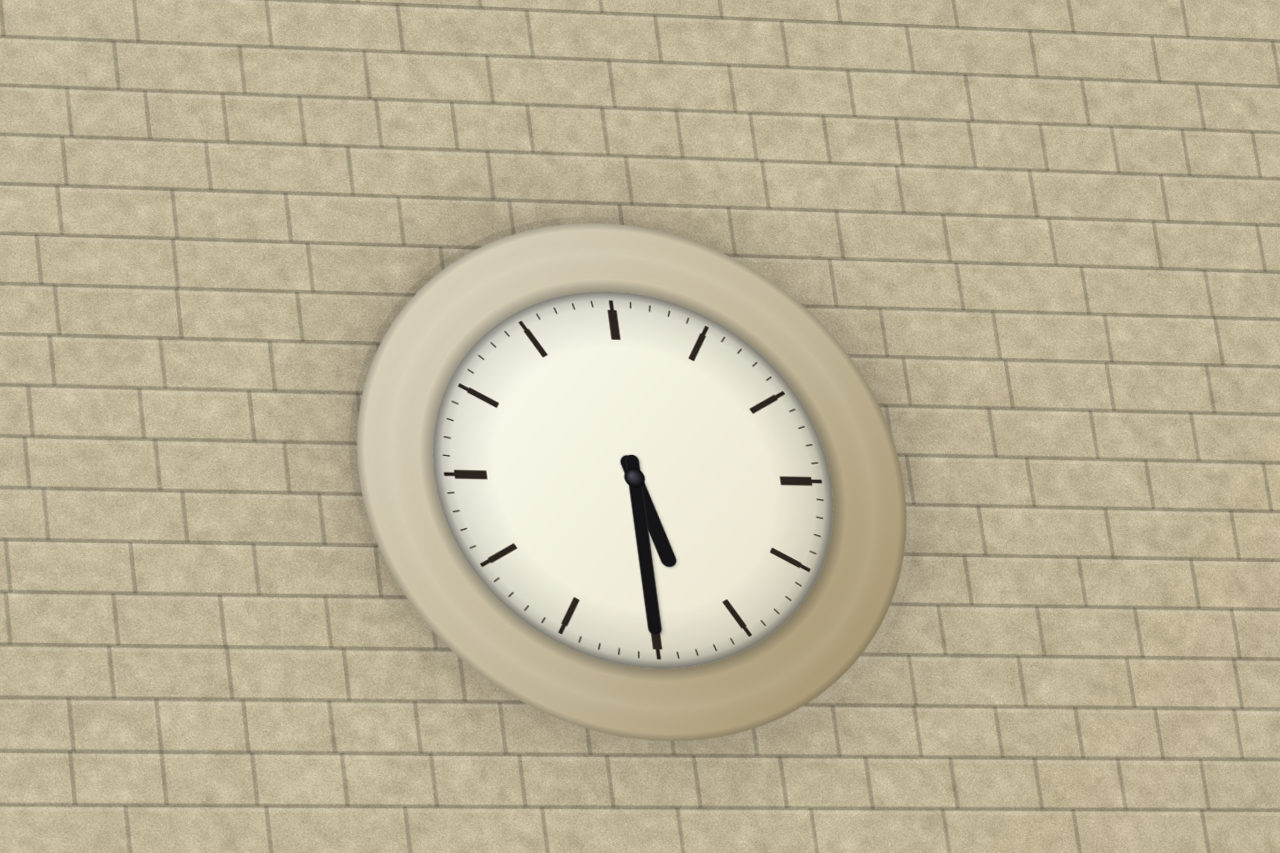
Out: **5:30**
